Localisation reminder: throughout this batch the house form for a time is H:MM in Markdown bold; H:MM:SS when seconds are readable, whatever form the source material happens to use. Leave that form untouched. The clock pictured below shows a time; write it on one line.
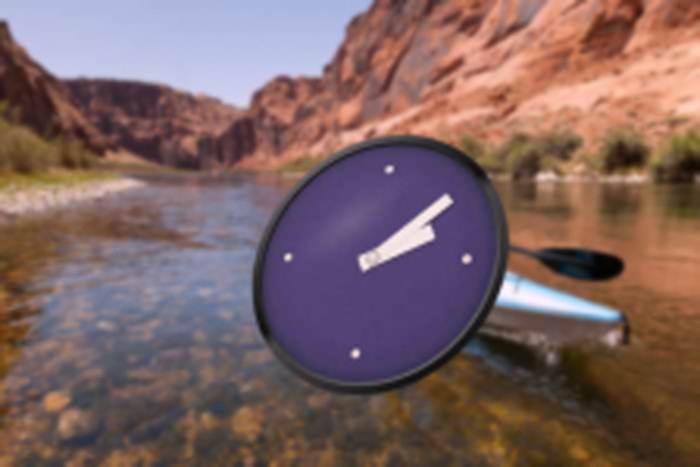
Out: **2:08**
